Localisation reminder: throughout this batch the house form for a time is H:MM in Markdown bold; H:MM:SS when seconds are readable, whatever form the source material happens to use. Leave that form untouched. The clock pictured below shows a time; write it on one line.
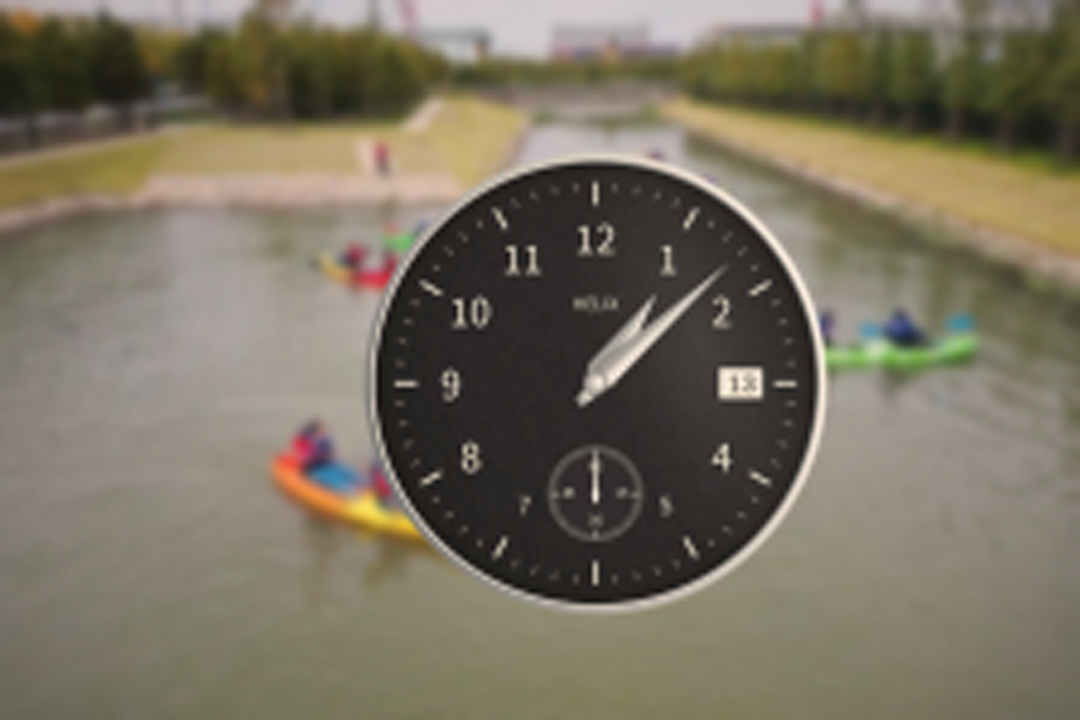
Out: **1:08**
